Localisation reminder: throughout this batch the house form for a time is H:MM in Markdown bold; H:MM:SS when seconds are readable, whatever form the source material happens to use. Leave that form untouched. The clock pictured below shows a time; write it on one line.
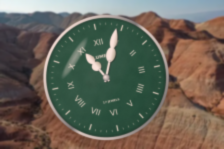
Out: **11:04**
